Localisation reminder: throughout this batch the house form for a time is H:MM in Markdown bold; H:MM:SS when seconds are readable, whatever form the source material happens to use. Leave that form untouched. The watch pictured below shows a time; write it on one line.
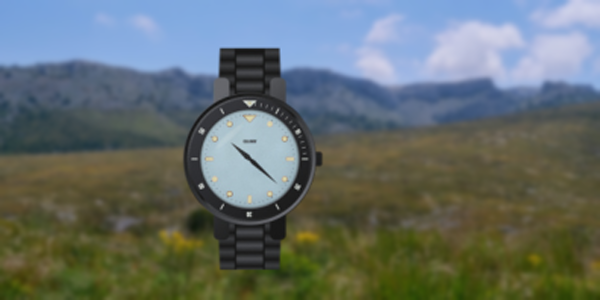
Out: **10:22**
